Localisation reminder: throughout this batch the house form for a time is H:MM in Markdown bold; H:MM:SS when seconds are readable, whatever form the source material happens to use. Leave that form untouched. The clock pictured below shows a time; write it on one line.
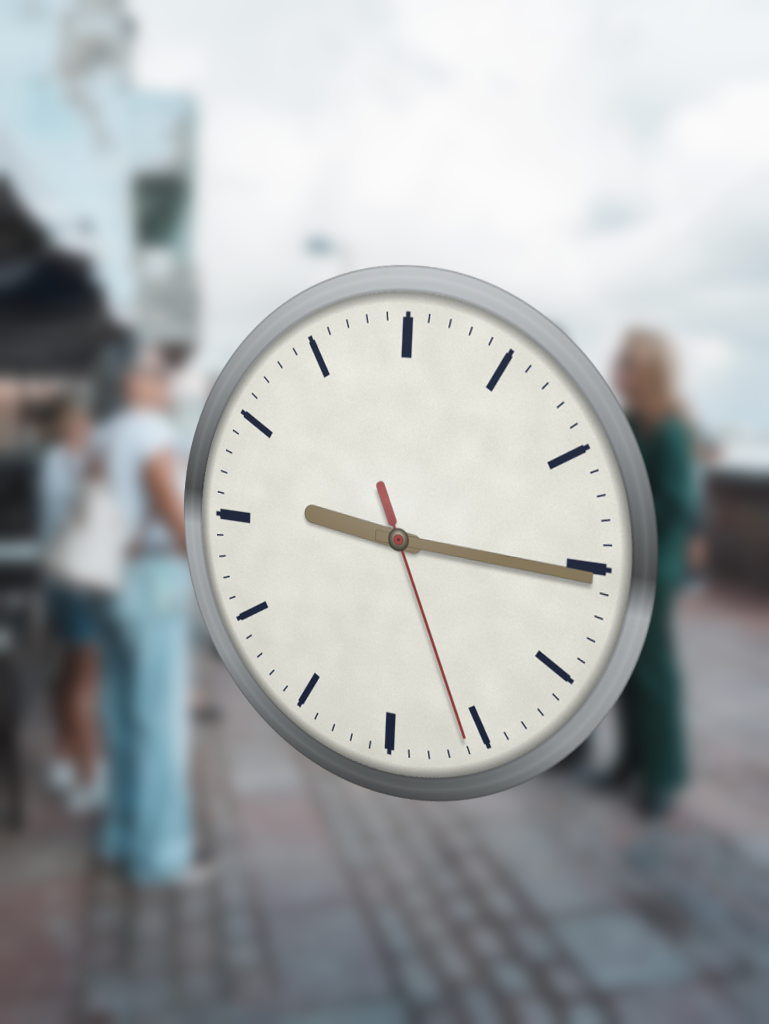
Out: **9:15:26**
